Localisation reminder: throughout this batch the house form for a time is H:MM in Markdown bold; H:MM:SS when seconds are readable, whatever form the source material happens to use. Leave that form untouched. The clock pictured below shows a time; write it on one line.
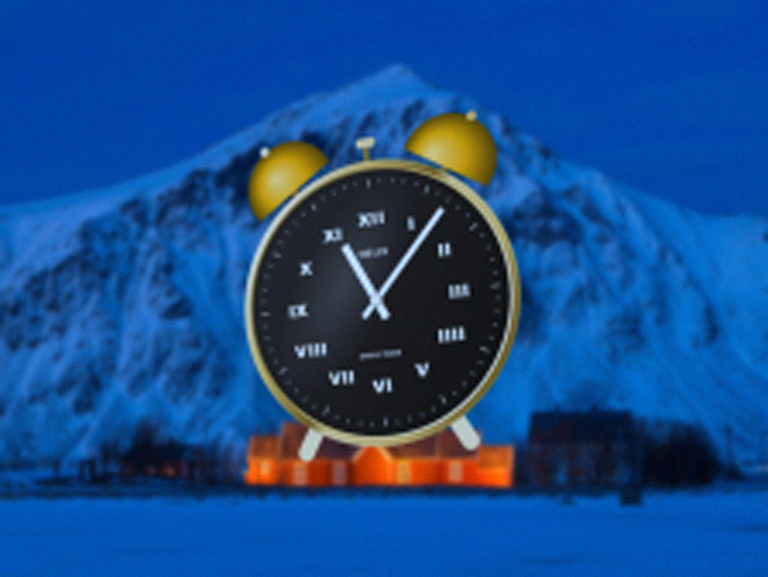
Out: **11:07**
